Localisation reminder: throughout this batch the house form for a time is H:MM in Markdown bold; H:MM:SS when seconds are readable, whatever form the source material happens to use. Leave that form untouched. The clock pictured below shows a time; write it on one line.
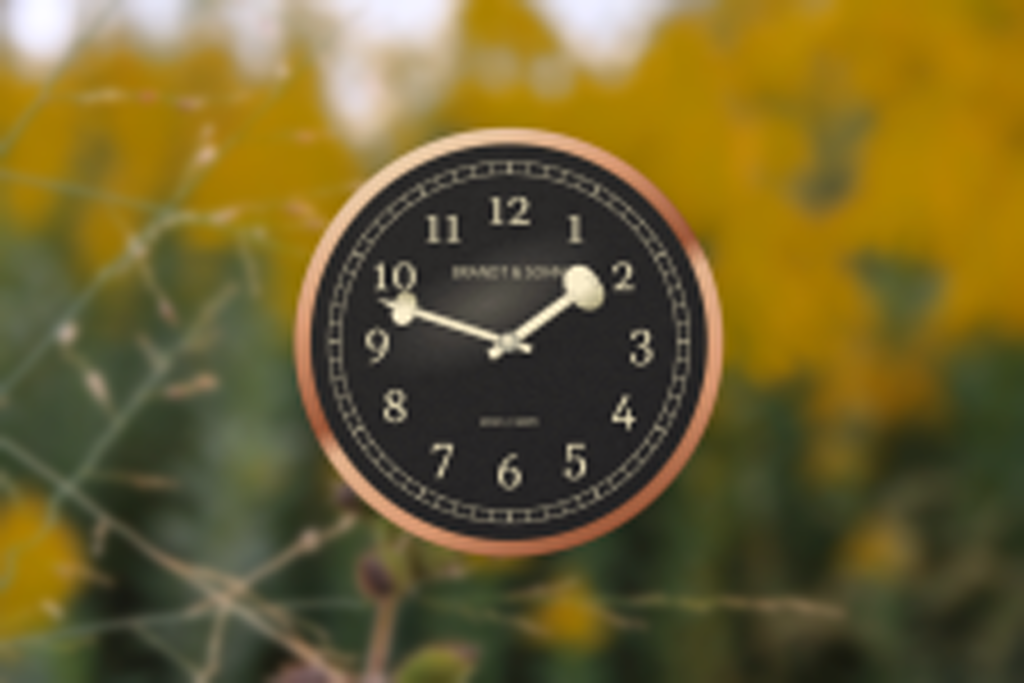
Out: **1:48**
